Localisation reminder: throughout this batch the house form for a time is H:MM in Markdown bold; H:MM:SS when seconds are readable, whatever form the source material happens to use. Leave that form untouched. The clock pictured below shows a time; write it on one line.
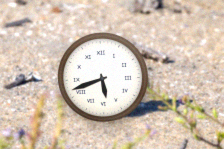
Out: **5:42**
